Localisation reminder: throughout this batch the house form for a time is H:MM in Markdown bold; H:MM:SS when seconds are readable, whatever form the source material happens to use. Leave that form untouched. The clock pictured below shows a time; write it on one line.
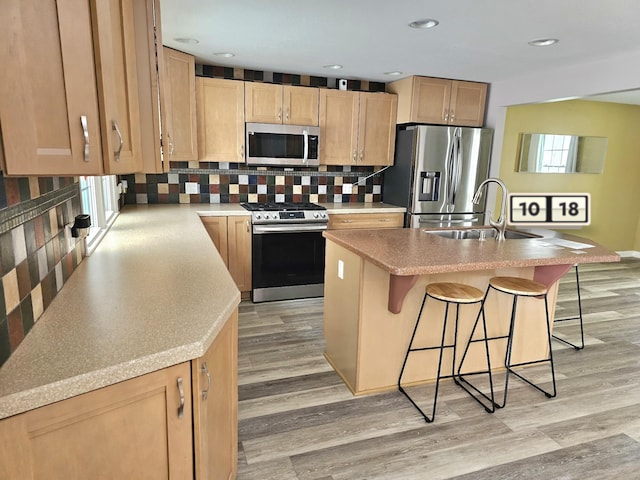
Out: **10:18**
